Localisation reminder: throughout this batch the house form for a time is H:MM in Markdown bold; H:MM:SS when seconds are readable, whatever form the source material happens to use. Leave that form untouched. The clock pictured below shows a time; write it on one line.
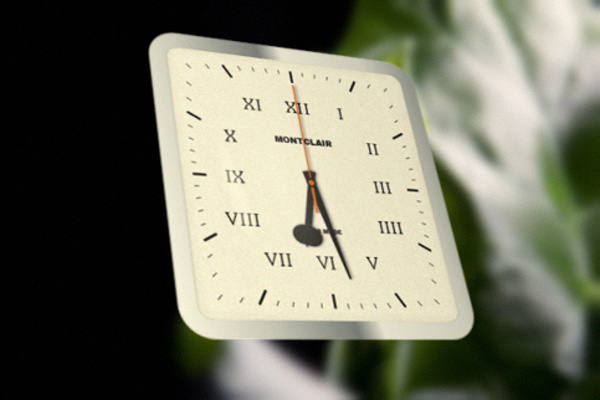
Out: **6:28:00**
